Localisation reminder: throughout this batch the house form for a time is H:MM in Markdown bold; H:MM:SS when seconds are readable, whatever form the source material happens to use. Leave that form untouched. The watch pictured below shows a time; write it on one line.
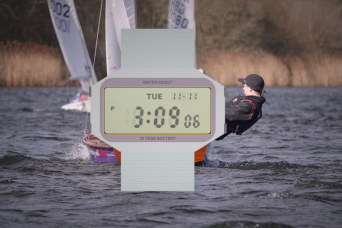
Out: **3:09:06**
